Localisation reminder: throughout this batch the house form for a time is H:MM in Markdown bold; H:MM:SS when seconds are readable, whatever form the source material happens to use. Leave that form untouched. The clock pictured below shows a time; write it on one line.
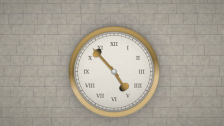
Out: **4:53**
